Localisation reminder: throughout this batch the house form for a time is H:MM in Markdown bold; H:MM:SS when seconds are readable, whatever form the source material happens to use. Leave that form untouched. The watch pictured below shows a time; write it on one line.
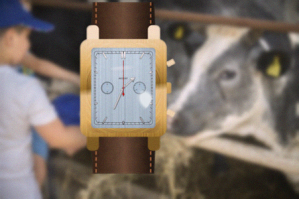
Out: **1:34**
